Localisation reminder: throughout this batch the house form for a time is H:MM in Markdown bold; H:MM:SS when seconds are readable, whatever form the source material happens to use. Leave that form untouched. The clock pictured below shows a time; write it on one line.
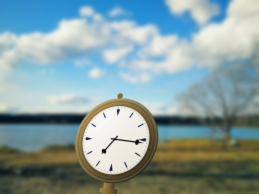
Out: **7:16**
